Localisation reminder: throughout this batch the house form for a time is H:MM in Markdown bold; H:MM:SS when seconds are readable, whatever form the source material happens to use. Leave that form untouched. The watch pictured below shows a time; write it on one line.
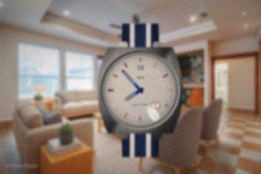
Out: **7:53**
